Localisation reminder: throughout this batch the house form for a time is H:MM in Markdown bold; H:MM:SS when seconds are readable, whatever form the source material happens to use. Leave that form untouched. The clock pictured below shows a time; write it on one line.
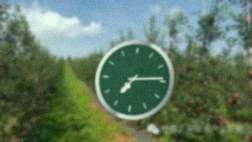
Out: **7:14**
